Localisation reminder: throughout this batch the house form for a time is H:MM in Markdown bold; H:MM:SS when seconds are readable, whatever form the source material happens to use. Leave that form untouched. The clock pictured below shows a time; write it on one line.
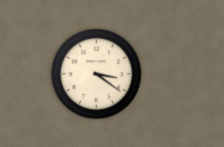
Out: **3:21**
